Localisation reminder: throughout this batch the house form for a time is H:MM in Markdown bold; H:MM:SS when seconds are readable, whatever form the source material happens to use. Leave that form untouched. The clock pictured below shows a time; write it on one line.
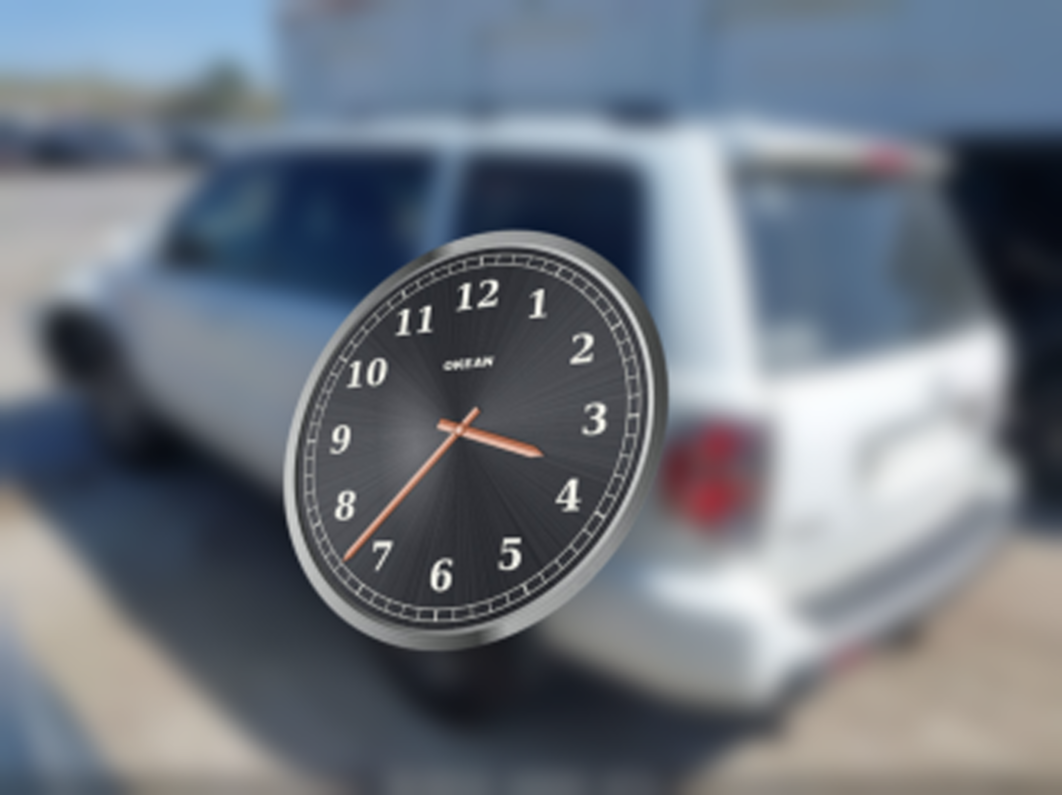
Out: **3:37**
